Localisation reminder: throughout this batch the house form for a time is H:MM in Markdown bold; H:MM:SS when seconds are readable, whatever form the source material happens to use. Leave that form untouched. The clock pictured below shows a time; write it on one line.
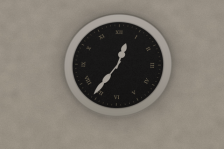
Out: **12:36**
